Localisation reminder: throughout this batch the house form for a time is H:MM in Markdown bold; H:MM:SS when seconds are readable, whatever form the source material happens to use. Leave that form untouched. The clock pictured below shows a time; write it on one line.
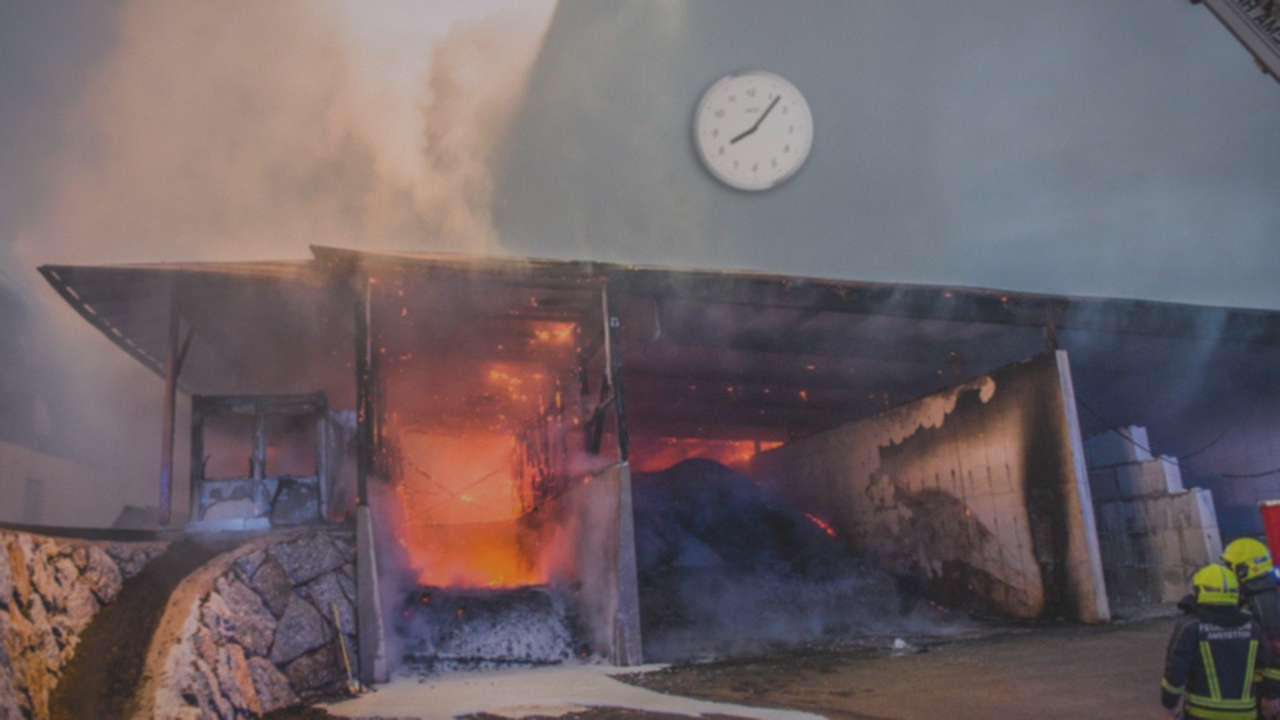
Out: **8:07**
